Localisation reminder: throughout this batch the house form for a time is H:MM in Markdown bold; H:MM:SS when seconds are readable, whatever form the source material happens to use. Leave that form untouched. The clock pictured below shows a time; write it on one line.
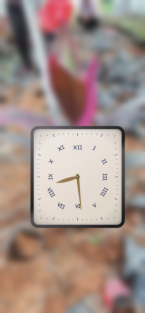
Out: **8:29**
